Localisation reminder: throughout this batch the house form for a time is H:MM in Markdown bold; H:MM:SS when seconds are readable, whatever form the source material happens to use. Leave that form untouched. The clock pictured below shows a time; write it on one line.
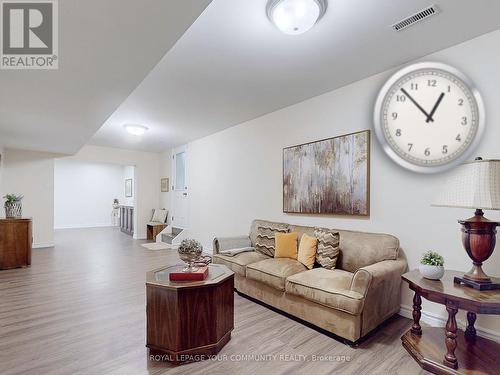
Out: **12:52**
